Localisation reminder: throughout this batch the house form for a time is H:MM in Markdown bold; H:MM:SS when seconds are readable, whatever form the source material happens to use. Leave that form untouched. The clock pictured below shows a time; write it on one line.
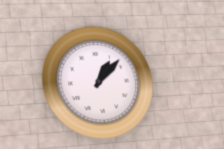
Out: **1:08**
